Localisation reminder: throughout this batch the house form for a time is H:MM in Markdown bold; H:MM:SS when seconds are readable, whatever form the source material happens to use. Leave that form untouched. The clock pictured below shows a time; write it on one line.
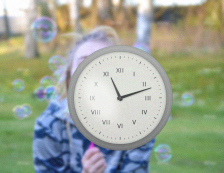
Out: **11:12**
